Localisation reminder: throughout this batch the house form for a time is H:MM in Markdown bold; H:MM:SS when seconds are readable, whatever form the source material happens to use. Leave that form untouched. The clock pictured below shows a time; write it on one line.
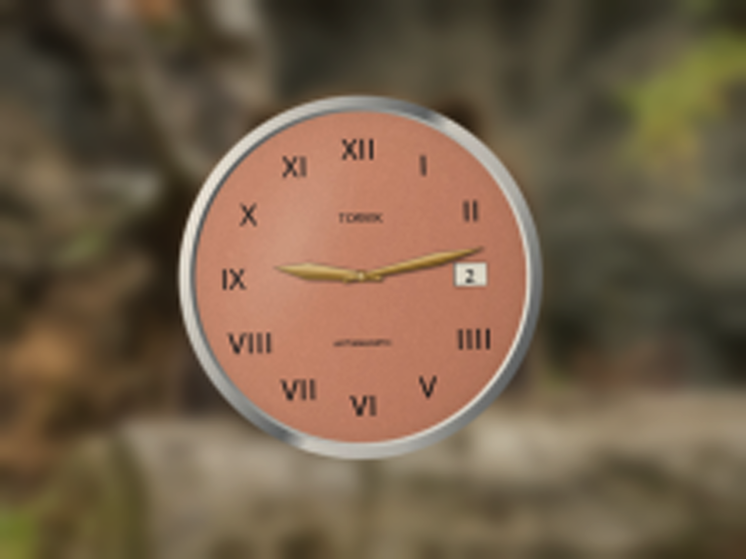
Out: **9:13**
